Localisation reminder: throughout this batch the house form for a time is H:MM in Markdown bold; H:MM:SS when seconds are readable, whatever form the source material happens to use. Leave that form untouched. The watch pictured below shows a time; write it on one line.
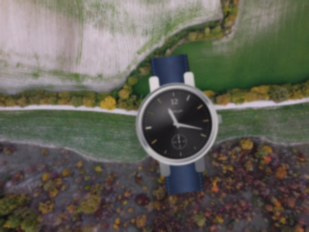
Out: **11:18**
